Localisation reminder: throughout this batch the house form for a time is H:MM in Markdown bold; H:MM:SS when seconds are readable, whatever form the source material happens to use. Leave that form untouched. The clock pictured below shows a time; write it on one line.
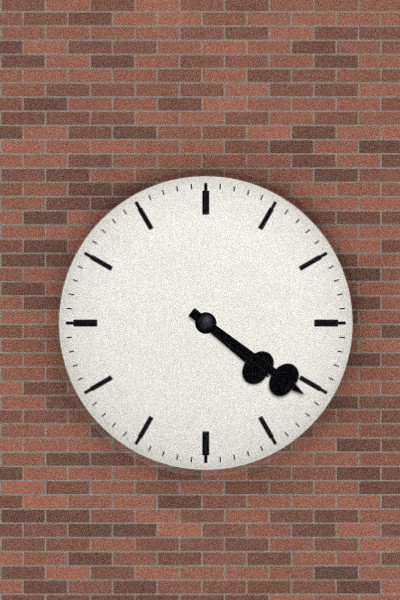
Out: **4:21**
